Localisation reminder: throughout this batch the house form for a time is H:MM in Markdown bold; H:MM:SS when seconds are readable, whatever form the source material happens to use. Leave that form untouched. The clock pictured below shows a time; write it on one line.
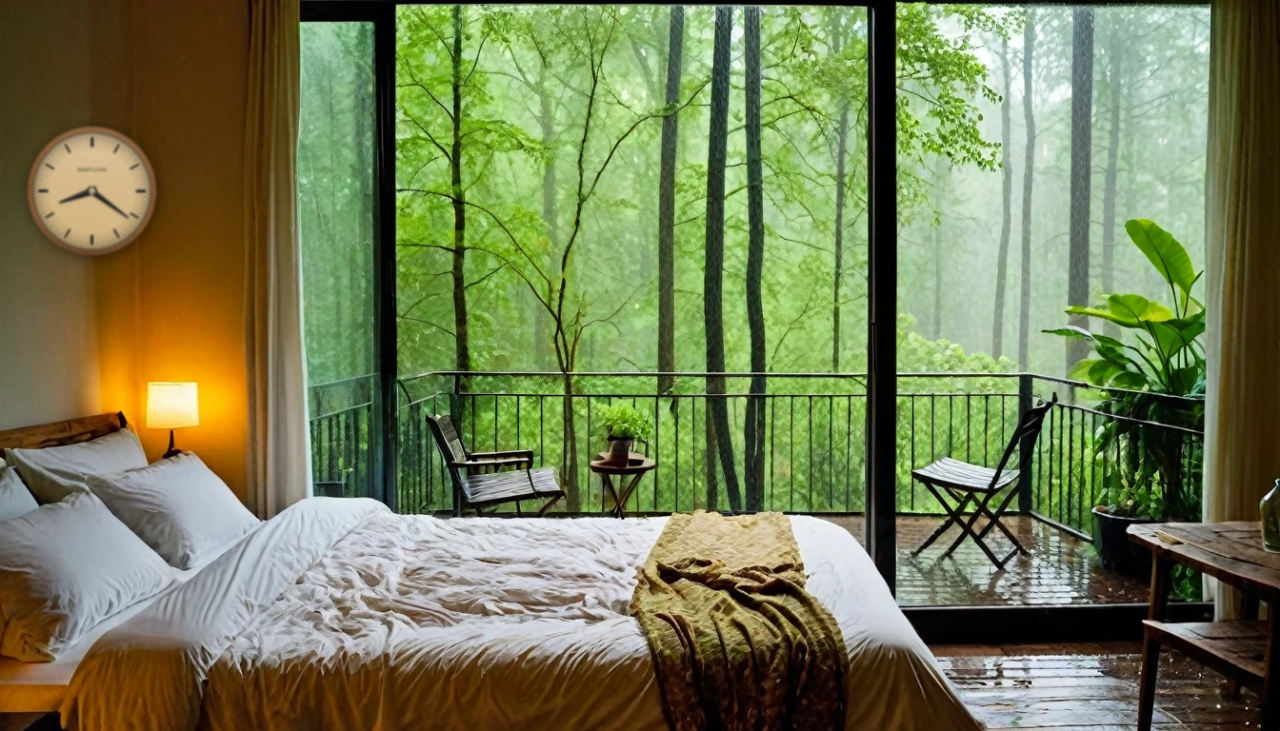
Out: **8:21**
